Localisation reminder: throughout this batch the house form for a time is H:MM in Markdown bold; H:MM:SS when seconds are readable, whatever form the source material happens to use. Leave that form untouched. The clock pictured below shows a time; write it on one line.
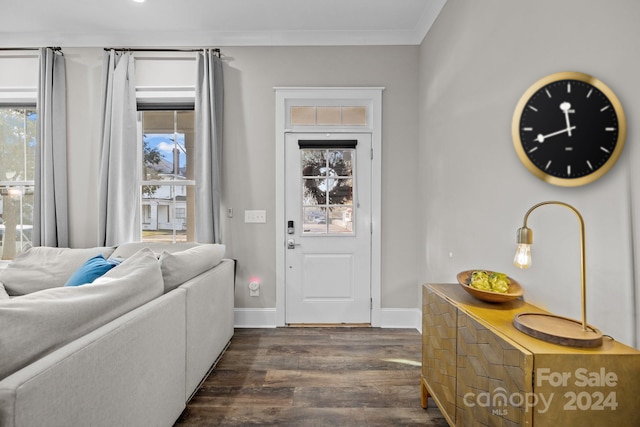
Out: **11:42**
